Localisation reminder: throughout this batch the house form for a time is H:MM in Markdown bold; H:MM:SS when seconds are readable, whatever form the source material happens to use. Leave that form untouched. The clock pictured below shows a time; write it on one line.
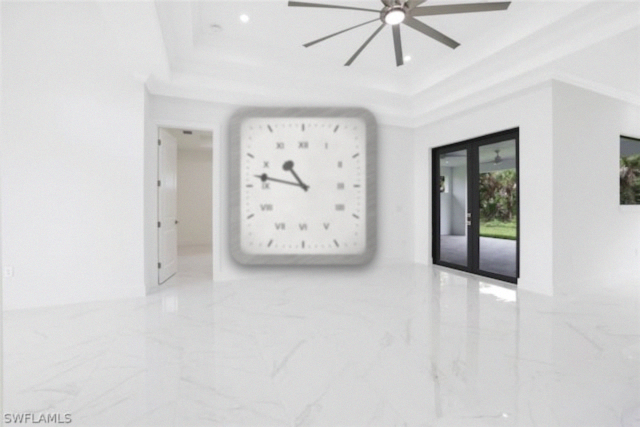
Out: **10:47**
